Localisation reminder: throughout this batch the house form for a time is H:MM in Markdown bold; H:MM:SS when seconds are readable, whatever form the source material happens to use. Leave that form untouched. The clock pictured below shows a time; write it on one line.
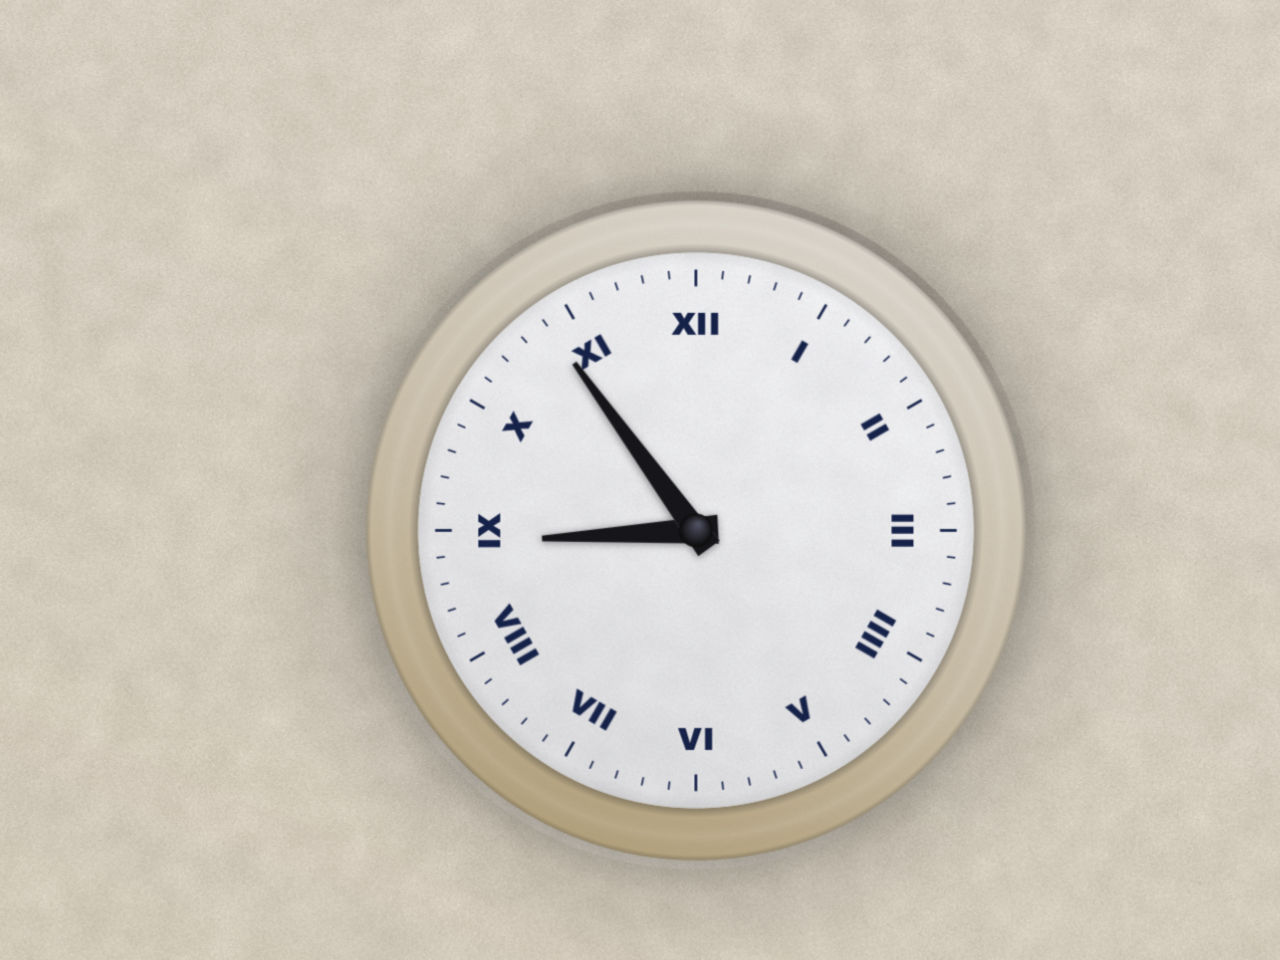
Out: **8:54**
